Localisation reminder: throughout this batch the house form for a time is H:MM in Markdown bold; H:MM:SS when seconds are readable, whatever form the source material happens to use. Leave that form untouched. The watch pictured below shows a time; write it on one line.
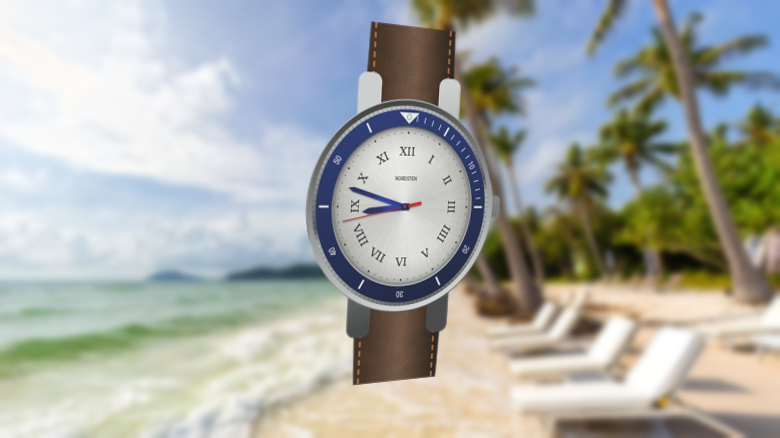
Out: **8:47:43**
